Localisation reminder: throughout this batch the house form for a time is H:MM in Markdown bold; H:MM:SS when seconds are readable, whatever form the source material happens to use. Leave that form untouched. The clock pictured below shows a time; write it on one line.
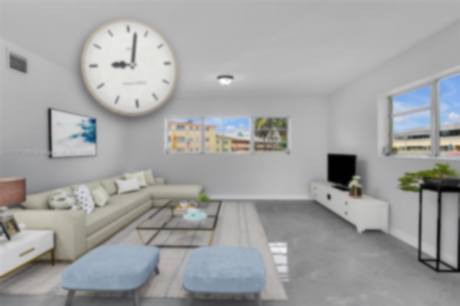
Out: **9:02**
